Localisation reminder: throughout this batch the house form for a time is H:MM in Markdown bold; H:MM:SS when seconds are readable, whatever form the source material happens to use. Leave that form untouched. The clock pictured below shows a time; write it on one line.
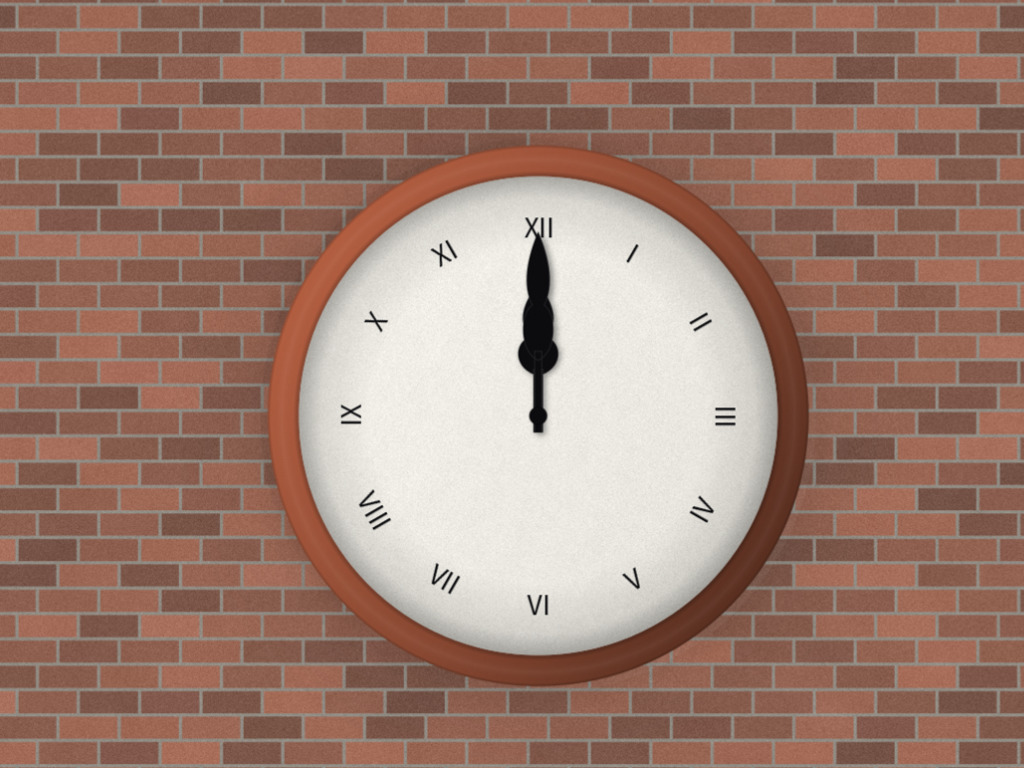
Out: **12:00**
